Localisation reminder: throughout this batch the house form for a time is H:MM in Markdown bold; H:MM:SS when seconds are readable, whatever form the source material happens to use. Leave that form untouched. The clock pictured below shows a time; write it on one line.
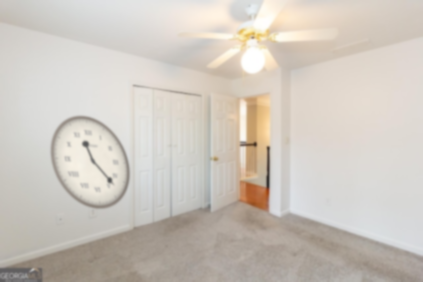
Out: **11:23**
